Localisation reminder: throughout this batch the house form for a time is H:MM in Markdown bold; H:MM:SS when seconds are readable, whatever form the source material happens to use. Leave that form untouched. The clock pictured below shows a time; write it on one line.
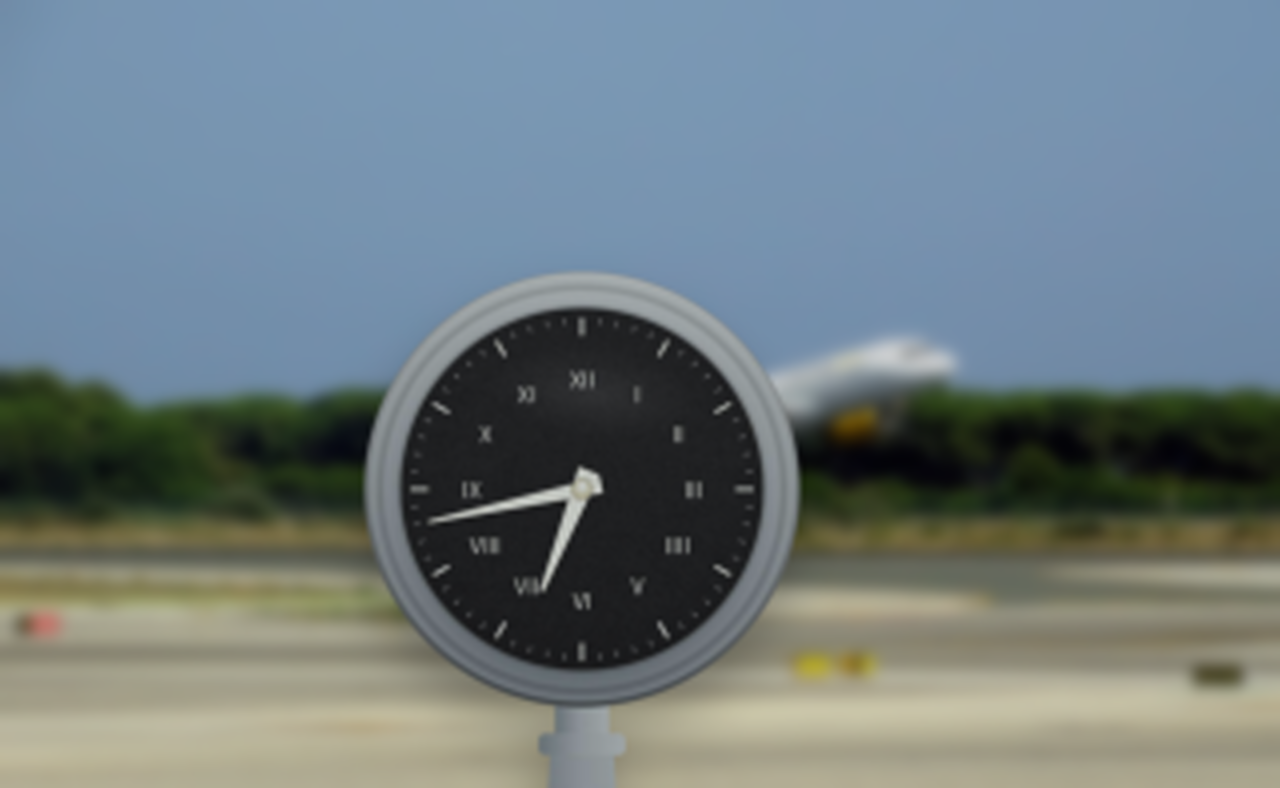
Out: **6:43**
